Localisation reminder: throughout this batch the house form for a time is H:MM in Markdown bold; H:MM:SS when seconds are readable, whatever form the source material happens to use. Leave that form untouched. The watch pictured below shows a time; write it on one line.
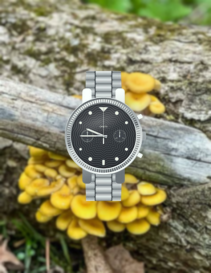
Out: **9:45**
